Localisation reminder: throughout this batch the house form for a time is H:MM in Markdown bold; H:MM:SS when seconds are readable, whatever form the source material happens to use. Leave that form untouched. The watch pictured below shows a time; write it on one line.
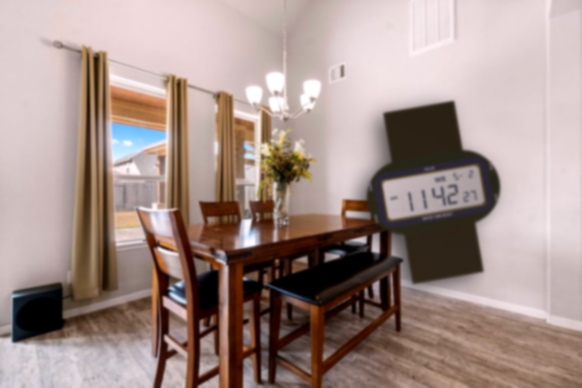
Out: **11:42**
